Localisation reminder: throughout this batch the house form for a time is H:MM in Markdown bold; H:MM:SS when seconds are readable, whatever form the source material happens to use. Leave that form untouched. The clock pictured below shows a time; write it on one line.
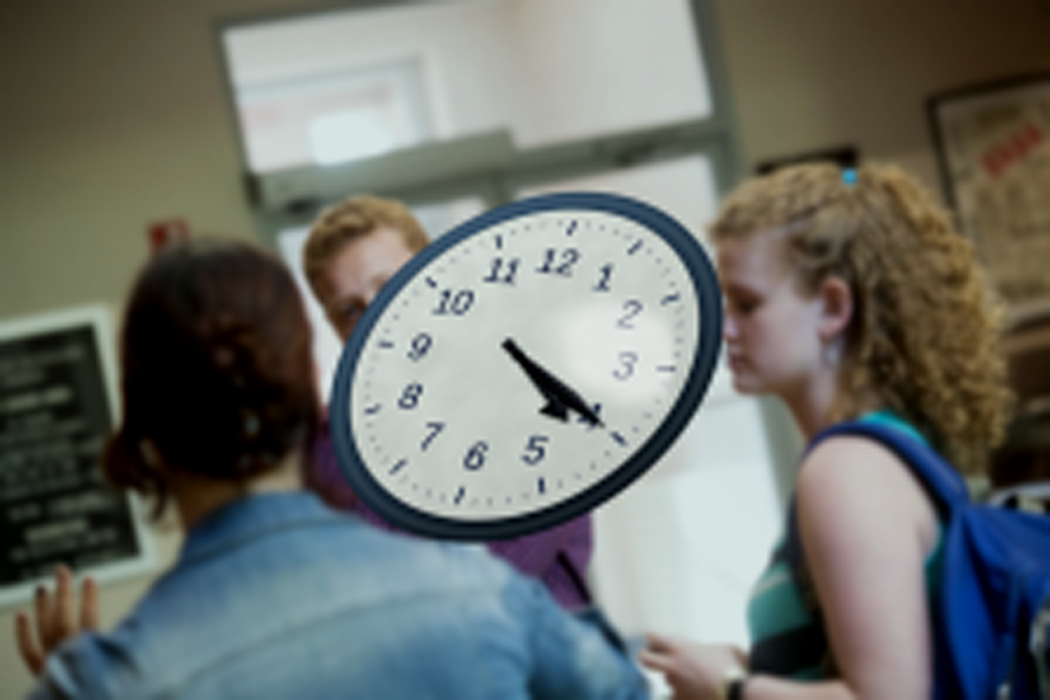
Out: **4:20**
